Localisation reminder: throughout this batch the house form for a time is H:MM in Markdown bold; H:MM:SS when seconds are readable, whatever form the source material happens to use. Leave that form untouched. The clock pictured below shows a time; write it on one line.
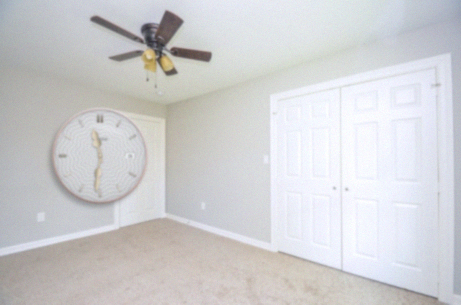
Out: **11:31**
